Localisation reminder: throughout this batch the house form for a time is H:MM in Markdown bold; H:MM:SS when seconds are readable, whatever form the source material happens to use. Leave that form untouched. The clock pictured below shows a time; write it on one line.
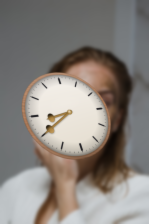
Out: **8:40**
